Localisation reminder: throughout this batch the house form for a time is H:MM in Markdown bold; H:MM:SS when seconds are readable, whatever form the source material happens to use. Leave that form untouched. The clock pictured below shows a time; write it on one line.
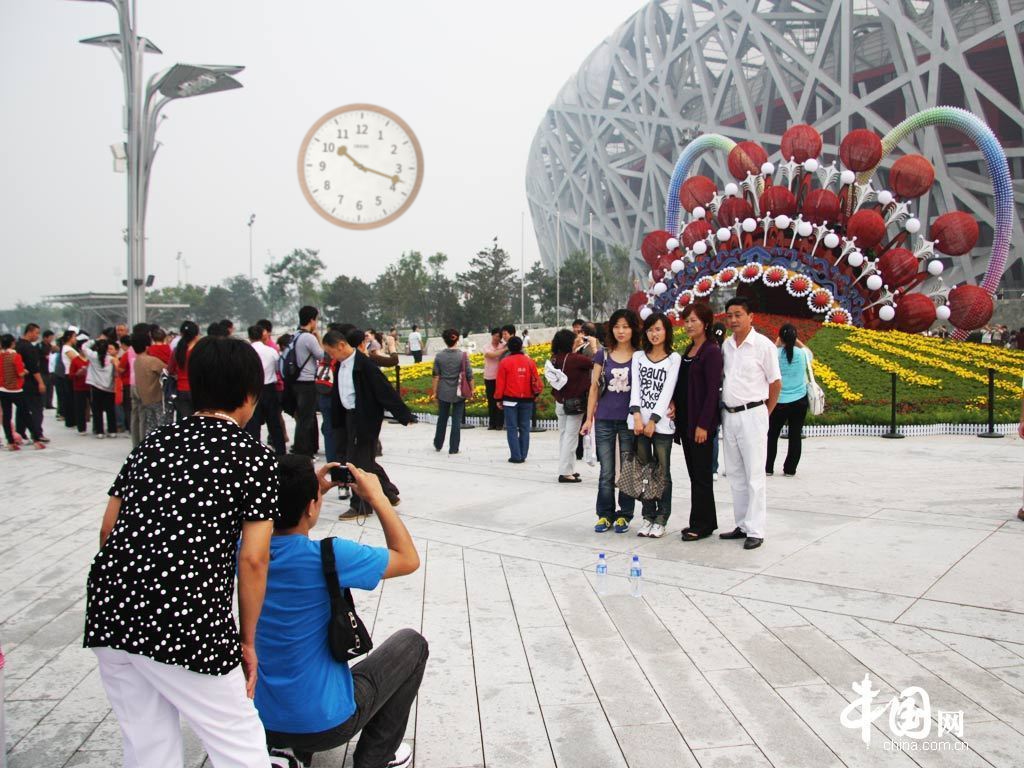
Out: **10:18**
